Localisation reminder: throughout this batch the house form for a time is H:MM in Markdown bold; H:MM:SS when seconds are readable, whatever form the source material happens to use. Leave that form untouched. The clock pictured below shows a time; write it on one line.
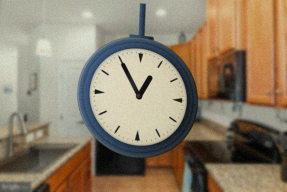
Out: **12:55**
